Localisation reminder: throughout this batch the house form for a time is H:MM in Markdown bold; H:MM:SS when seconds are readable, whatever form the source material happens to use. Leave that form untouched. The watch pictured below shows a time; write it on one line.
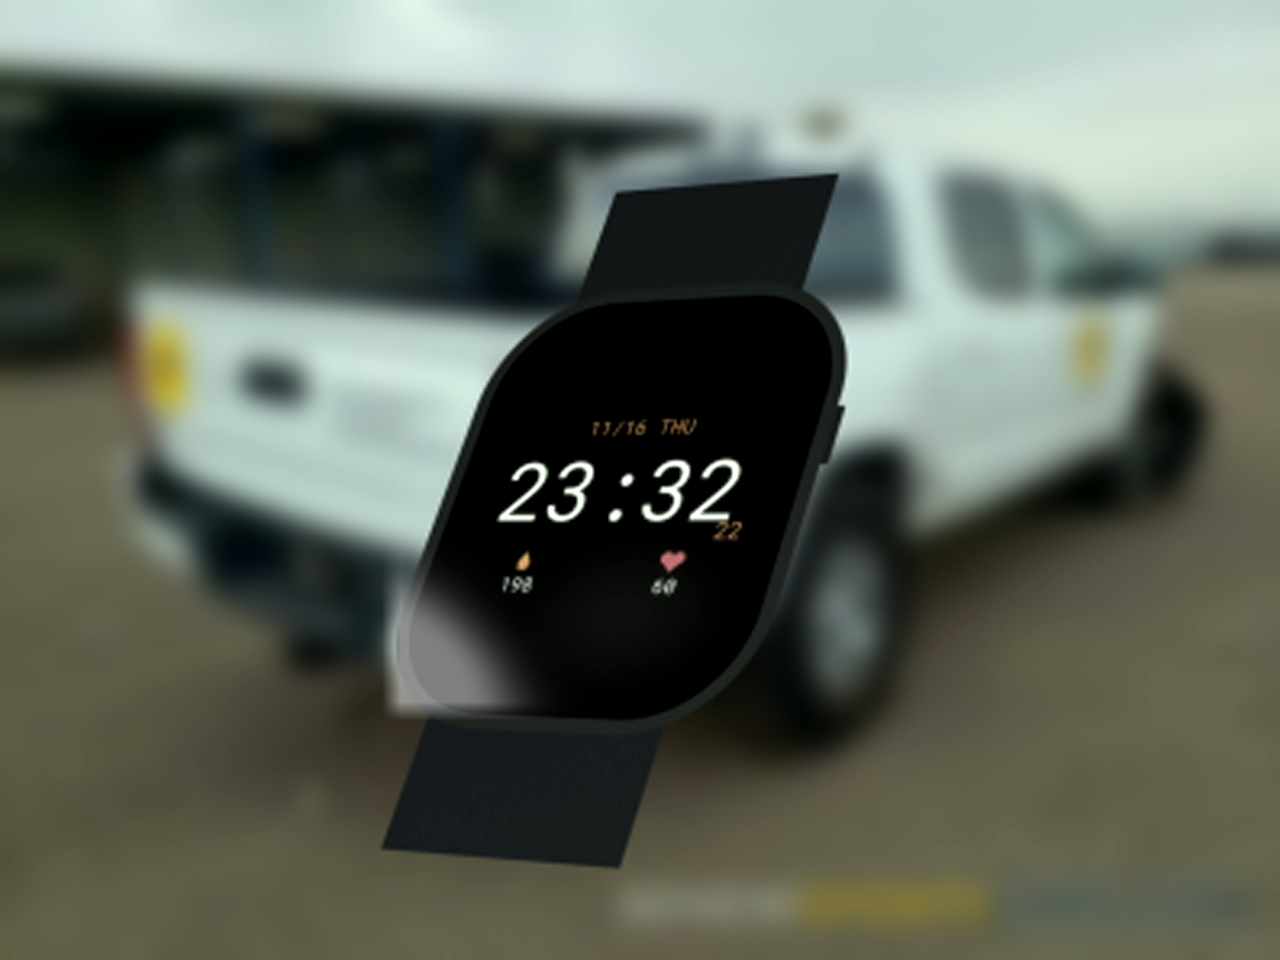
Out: **23:32**
